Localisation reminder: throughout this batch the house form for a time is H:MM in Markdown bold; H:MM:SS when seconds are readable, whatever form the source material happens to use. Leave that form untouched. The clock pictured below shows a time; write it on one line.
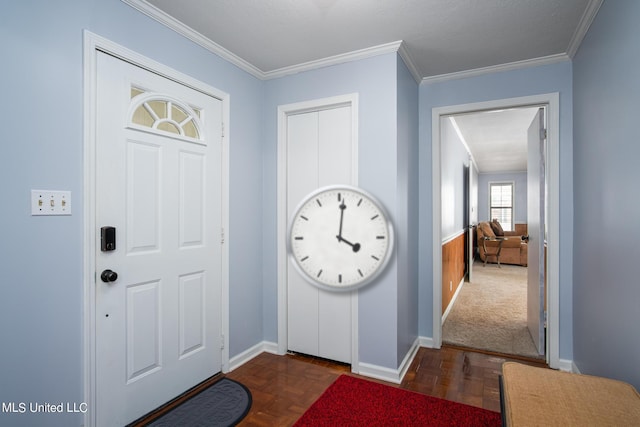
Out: **4:01**
